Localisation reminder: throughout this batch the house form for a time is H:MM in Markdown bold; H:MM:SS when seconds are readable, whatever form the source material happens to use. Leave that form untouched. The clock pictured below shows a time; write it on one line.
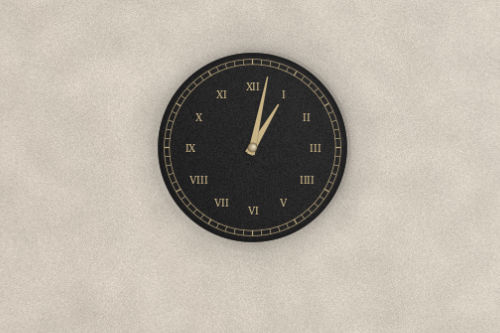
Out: **1:02**
